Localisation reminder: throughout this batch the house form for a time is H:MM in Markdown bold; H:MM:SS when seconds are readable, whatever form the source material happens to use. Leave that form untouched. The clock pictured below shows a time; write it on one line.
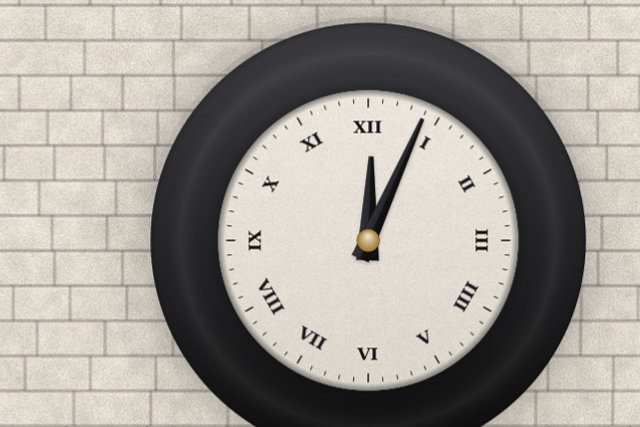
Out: **12:04**
